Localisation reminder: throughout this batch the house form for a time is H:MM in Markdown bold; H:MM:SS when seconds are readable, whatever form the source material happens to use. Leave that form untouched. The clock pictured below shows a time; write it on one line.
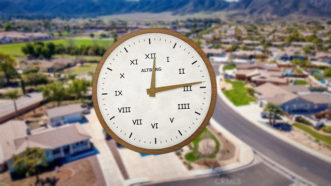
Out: **12:14**
